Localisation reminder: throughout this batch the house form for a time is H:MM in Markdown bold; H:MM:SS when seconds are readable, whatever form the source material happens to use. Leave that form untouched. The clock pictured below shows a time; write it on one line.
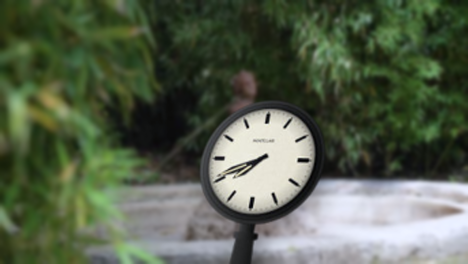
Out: **7:41**
